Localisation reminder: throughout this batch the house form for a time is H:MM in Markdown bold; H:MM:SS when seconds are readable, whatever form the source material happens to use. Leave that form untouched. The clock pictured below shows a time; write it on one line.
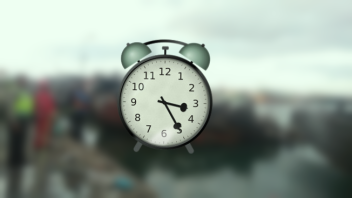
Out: **3:25**
